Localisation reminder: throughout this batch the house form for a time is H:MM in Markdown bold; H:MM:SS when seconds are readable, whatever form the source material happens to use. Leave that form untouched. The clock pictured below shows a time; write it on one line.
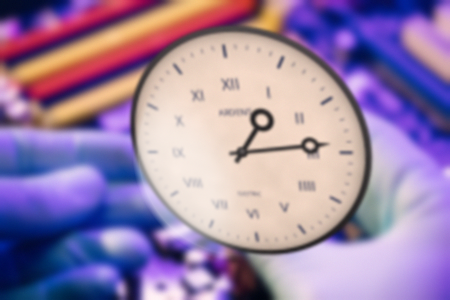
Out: **1:14**
